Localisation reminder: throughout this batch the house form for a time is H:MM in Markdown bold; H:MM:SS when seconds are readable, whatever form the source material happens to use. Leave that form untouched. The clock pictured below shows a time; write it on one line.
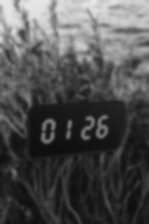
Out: **1:26**
